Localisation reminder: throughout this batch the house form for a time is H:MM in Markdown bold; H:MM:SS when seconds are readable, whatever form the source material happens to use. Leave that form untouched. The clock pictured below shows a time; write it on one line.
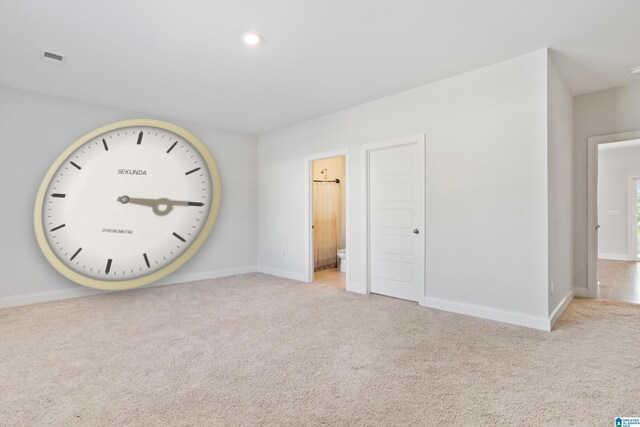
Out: **3:15**
